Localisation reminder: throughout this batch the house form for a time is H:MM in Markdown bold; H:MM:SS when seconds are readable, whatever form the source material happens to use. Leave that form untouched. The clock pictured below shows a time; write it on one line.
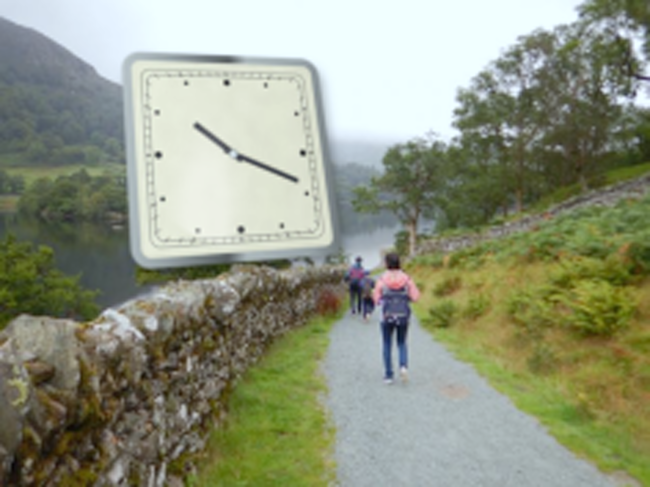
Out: **10:19**
